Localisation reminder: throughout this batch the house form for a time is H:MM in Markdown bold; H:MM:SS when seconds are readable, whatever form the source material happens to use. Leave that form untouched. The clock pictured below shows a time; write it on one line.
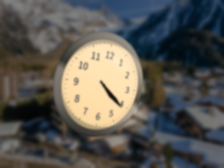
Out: **4:21**
